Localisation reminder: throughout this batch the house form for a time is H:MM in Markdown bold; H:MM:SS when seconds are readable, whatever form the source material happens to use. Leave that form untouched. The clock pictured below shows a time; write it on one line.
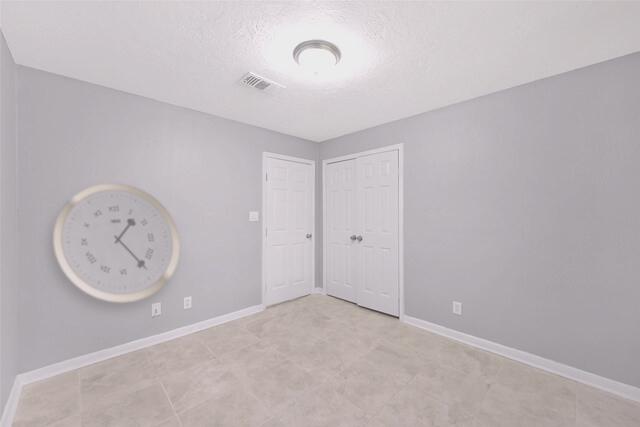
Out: **1:24**
